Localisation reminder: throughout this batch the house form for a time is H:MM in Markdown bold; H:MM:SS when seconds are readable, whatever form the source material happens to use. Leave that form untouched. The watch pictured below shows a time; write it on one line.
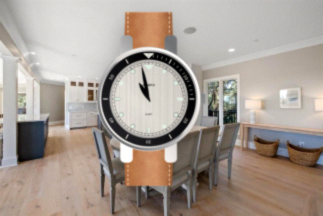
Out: **10:58**
